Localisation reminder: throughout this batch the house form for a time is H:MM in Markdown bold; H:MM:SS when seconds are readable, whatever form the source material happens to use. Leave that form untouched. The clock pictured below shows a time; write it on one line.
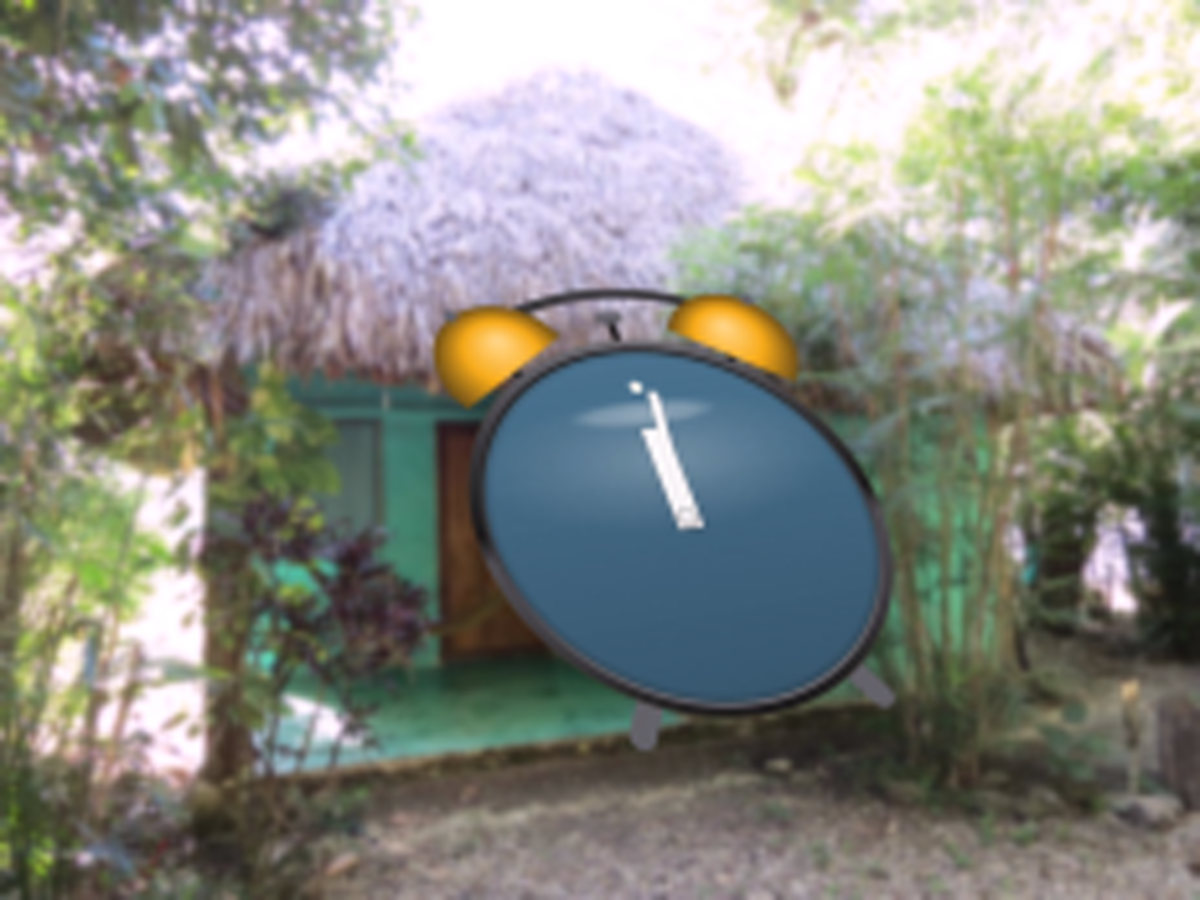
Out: **12:01**
